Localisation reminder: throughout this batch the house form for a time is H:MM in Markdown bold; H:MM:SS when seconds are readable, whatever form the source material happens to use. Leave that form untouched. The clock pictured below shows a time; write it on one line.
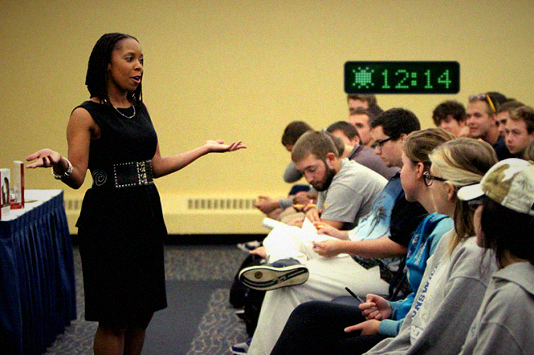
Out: **12:14**
